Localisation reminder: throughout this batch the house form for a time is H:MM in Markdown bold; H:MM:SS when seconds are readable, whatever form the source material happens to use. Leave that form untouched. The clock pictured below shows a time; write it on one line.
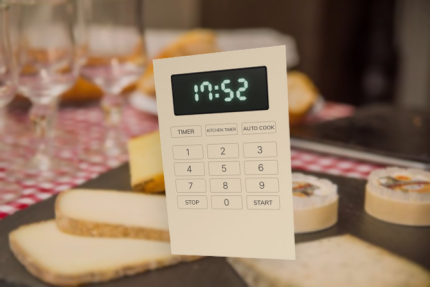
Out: **17:52**
